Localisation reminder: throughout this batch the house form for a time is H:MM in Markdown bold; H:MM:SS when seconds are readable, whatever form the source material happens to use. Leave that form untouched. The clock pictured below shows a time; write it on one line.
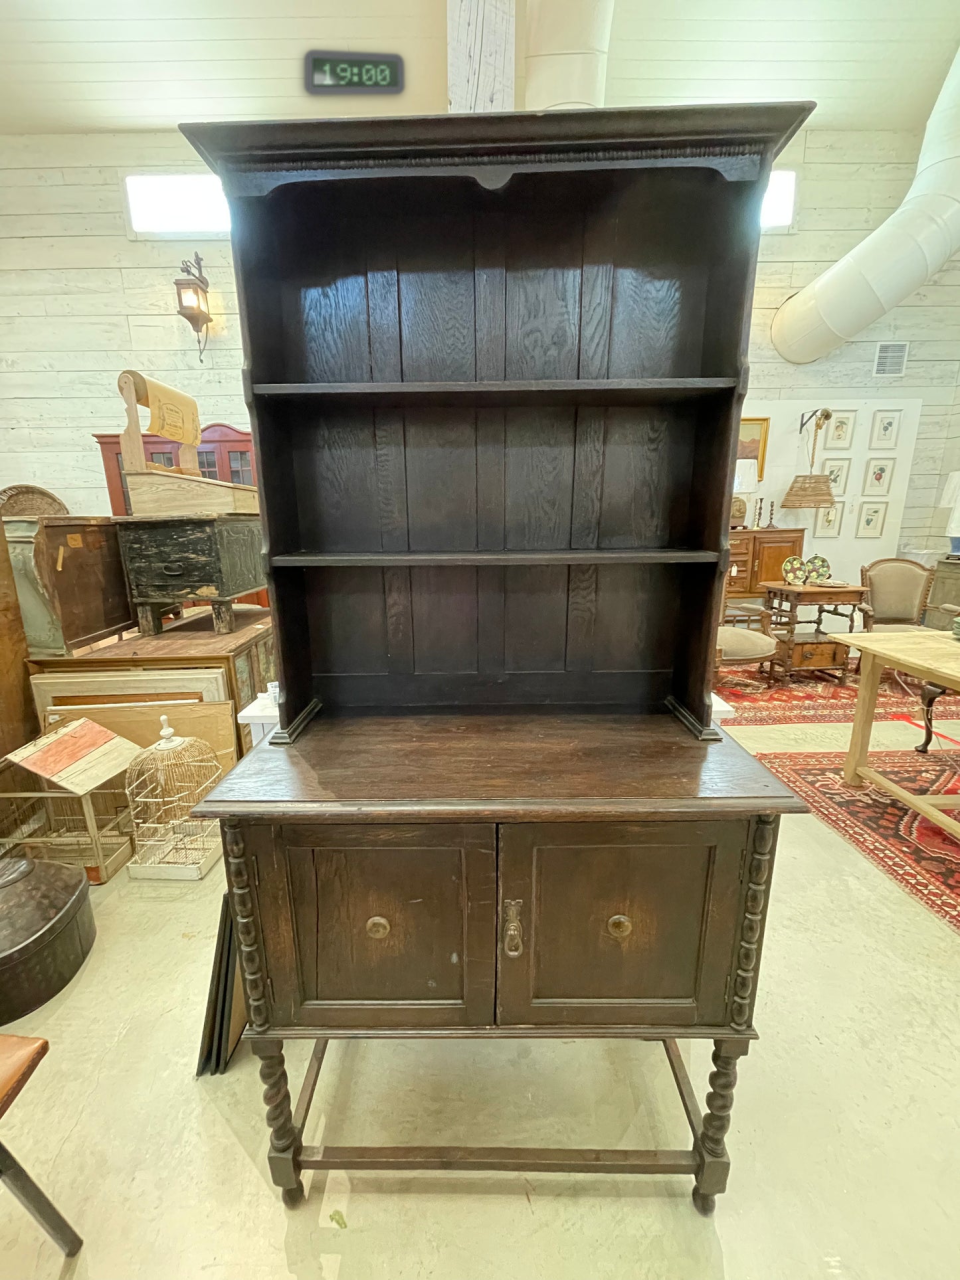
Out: **19:00**
